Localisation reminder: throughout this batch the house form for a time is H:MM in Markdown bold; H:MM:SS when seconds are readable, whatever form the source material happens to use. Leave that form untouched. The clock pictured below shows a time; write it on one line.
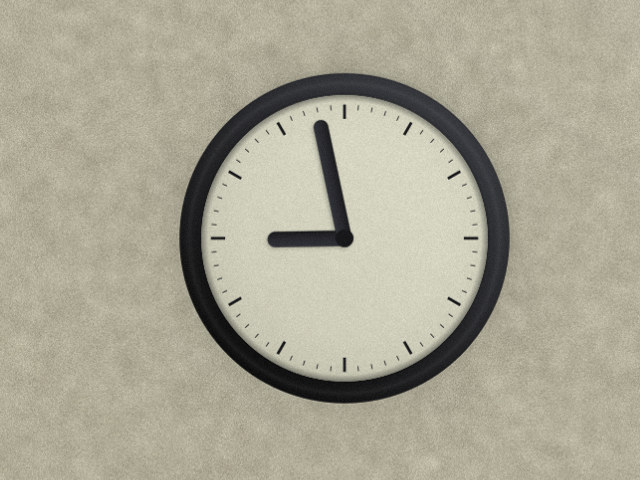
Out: **8:58**
